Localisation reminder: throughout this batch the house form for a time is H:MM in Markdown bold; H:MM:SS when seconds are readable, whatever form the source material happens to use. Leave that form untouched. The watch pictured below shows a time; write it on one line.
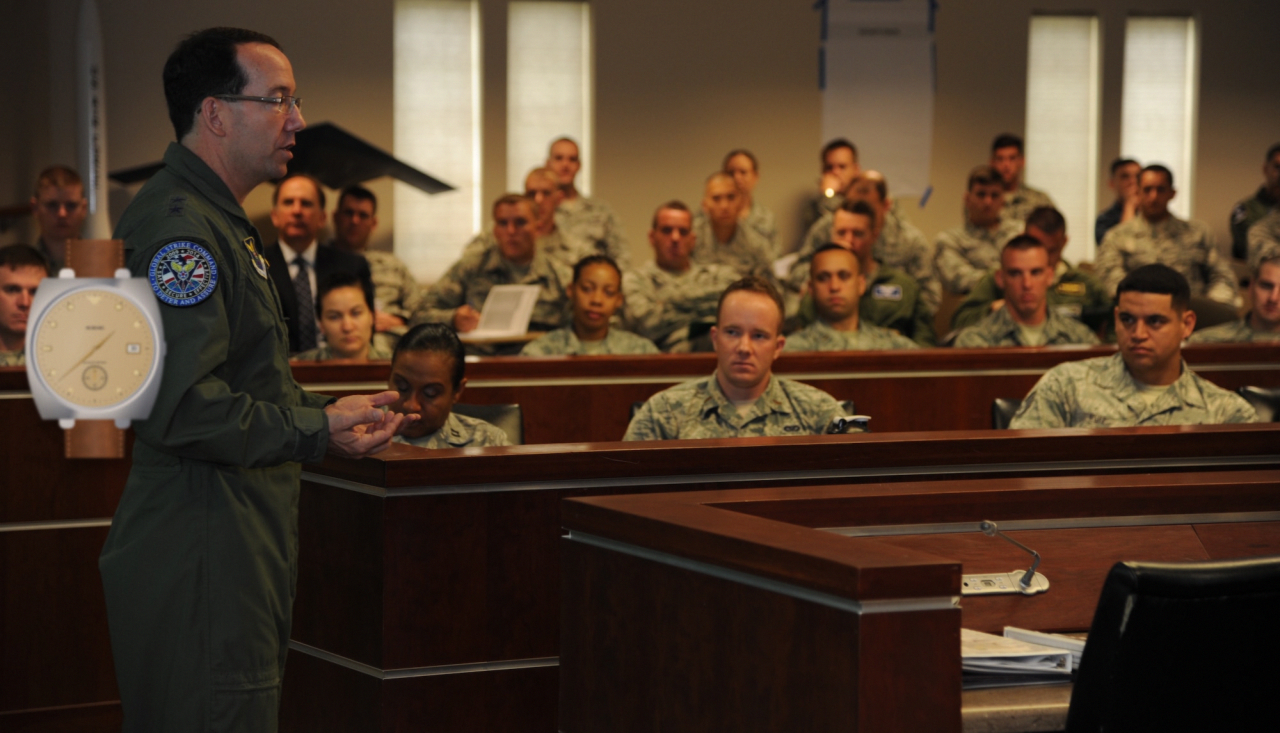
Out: **1:38**
